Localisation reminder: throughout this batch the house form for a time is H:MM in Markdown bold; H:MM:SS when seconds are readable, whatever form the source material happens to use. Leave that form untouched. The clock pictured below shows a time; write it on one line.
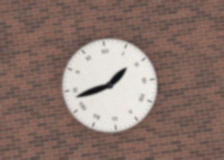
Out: **1:43**
